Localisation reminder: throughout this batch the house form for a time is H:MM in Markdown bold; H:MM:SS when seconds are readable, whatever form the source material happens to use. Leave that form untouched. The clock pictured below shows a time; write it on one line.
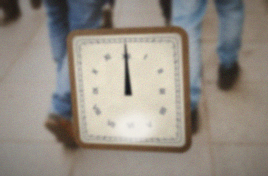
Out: **12:00**
